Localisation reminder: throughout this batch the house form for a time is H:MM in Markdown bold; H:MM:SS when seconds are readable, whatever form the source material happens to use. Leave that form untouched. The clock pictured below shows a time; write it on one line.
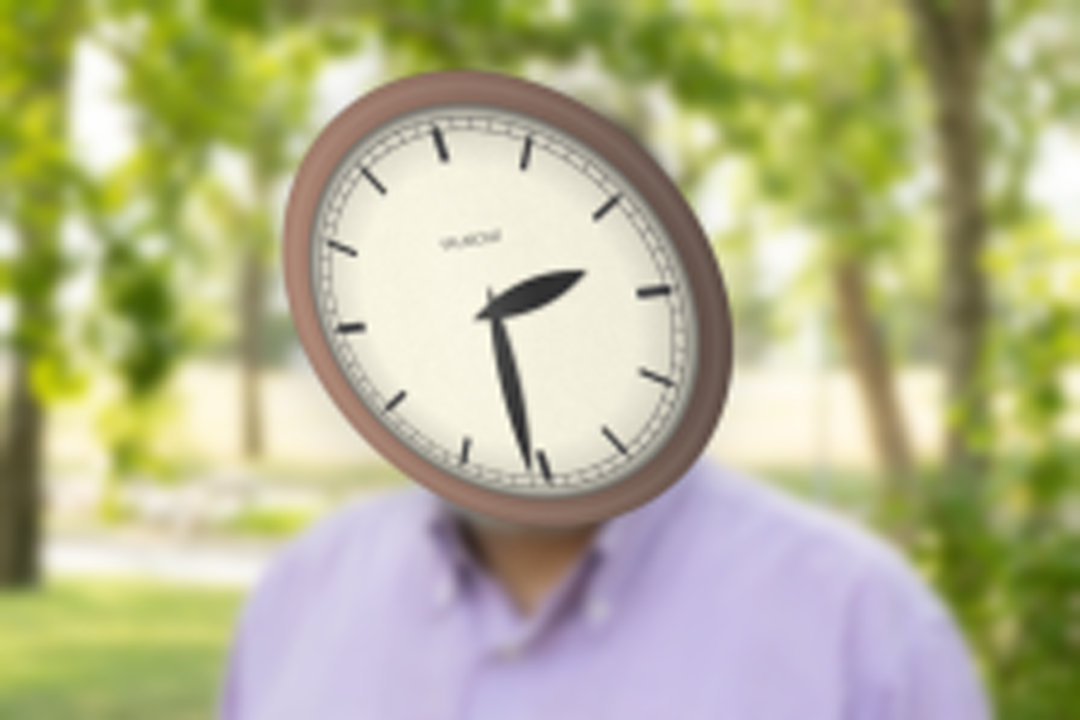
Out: **2:31**
